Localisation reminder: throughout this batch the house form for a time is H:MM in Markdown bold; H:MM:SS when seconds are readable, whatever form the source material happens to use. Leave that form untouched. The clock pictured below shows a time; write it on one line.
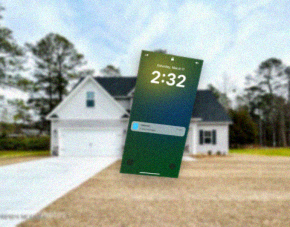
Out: **2:32**
